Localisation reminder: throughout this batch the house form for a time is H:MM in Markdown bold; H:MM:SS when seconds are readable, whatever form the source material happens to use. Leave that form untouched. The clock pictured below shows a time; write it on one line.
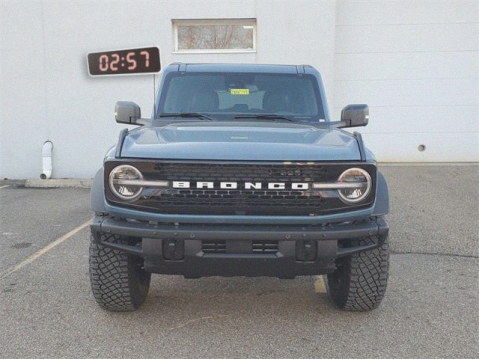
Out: **2:57**
